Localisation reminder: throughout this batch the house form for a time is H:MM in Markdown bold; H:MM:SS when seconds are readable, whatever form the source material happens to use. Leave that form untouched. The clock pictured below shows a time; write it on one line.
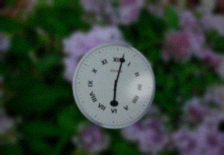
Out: **6:02**
